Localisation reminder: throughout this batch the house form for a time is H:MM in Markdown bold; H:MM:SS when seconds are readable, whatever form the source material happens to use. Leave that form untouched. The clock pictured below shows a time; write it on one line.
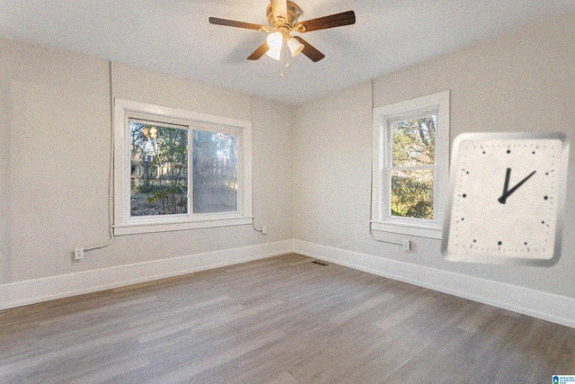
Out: **12:08**
